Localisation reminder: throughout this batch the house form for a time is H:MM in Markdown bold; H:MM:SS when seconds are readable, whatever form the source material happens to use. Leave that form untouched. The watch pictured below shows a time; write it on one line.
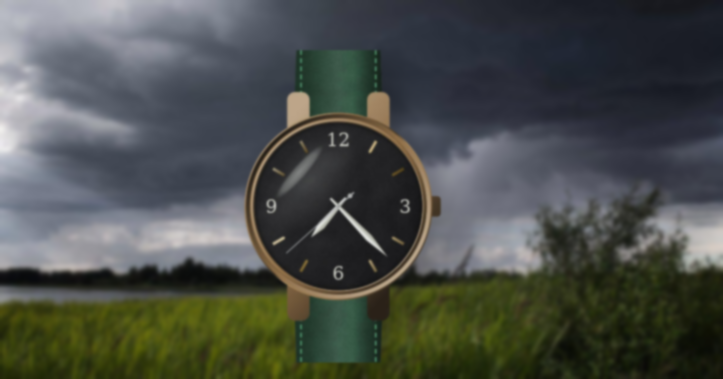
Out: **7:22:38**
